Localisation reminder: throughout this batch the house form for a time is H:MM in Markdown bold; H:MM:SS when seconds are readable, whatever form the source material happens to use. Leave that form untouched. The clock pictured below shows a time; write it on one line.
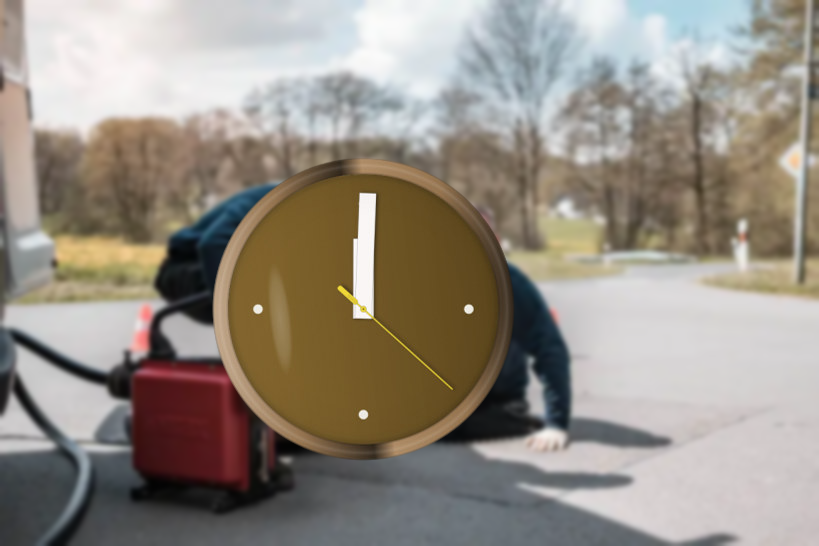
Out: **12:00:22**
